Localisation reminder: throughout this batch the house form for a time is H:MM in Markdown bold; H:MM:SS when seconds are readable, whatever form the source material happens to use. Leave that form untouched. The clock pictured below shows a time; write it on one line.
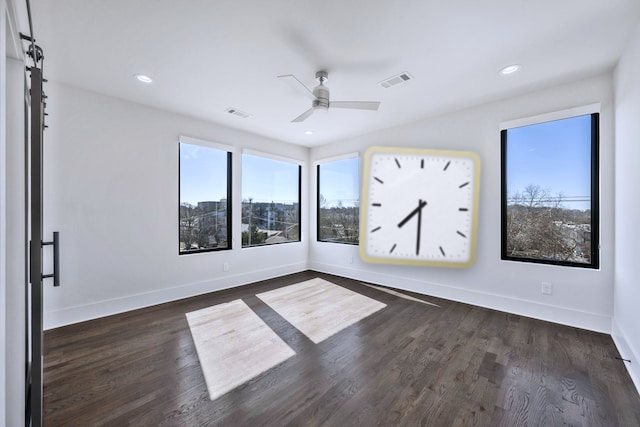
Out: **7:30**
